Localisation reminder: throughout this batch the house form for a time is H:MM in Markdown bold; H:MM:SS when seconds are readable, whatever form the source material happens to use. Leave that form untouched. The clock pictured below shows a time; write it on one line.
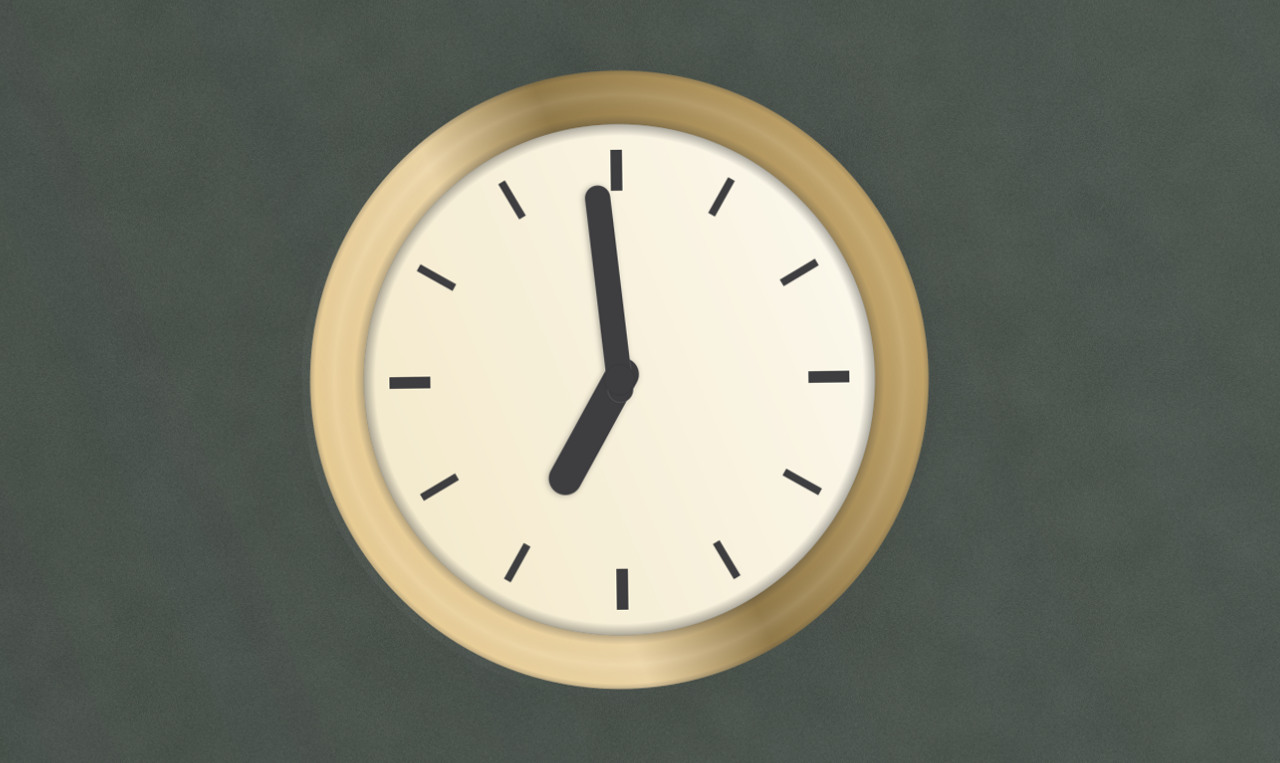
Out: **6:59**
